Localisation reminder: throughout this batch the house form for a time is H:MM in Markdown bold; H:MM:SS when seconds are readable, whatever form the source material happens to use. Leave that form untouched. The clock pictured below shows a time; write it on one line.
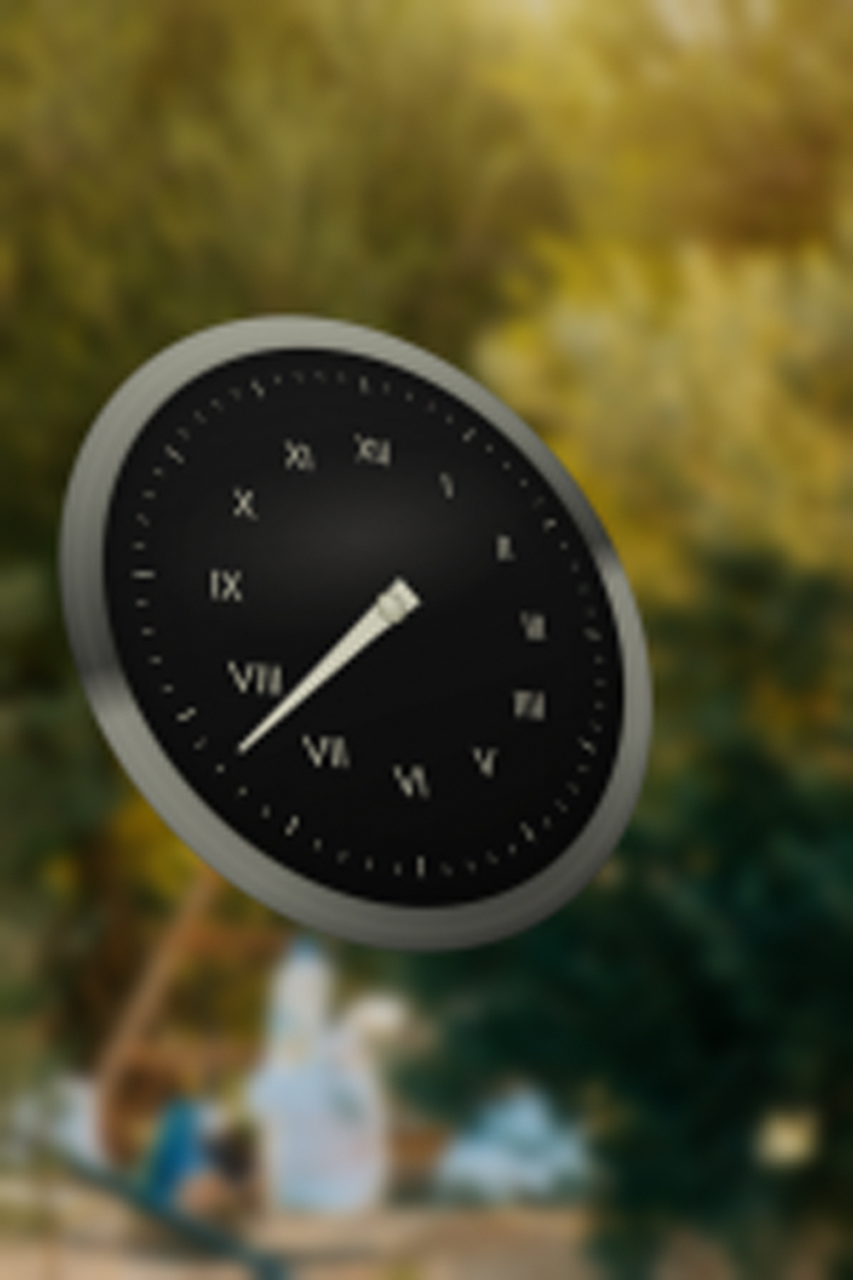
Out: **7:38**
